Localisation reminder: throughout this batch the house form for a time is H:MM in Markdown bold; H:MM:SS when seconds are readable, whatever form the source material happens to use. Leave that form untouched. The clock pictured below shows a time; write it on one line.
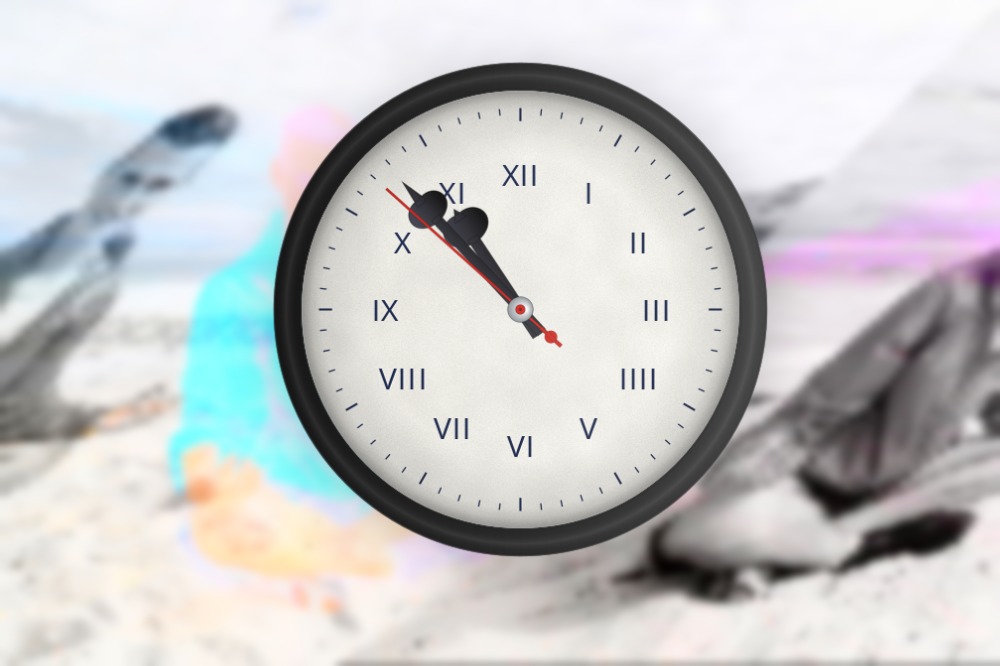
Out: **10:52:52**
